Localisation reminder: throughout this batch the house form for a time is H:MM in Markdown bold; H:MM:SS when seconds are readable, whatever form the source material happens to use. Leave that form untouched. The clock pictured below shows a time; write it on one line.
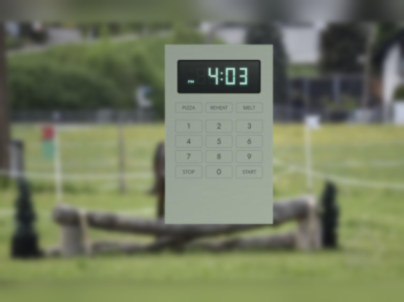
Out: **4:03**
